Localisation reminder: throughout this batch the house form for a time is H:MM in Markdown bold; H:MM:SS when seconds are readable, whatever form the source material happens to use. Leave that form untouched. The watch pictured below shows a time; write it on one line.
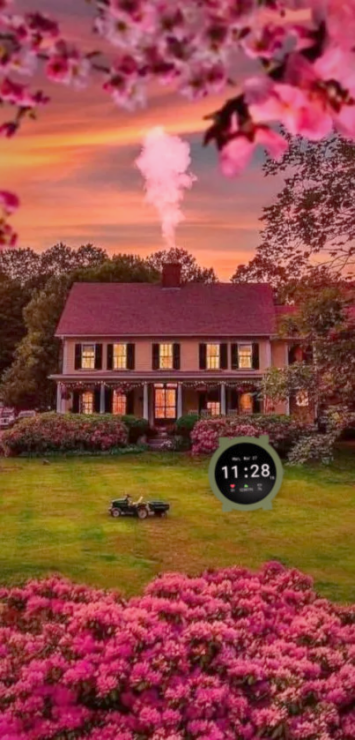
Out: **11:28**
